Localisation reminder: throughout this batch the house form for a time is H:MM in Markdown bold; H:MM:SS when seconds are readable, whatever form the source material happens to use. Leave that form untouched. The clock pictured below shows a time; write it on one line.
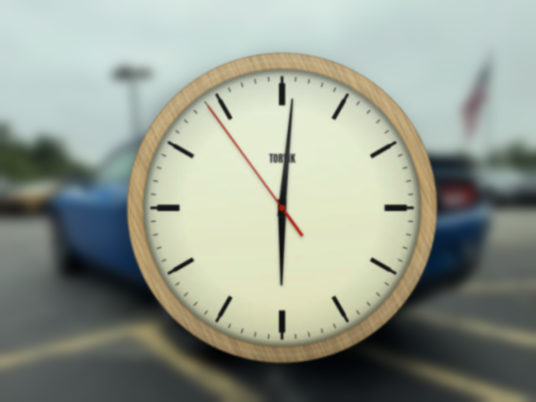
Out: **6:00:54**
